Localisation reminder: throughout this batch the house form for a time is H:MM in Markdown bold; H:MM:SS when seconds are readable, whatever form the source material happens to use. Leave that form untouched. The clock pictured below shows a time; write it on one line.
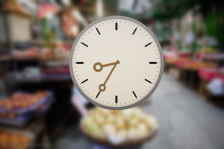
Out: **8:35**
